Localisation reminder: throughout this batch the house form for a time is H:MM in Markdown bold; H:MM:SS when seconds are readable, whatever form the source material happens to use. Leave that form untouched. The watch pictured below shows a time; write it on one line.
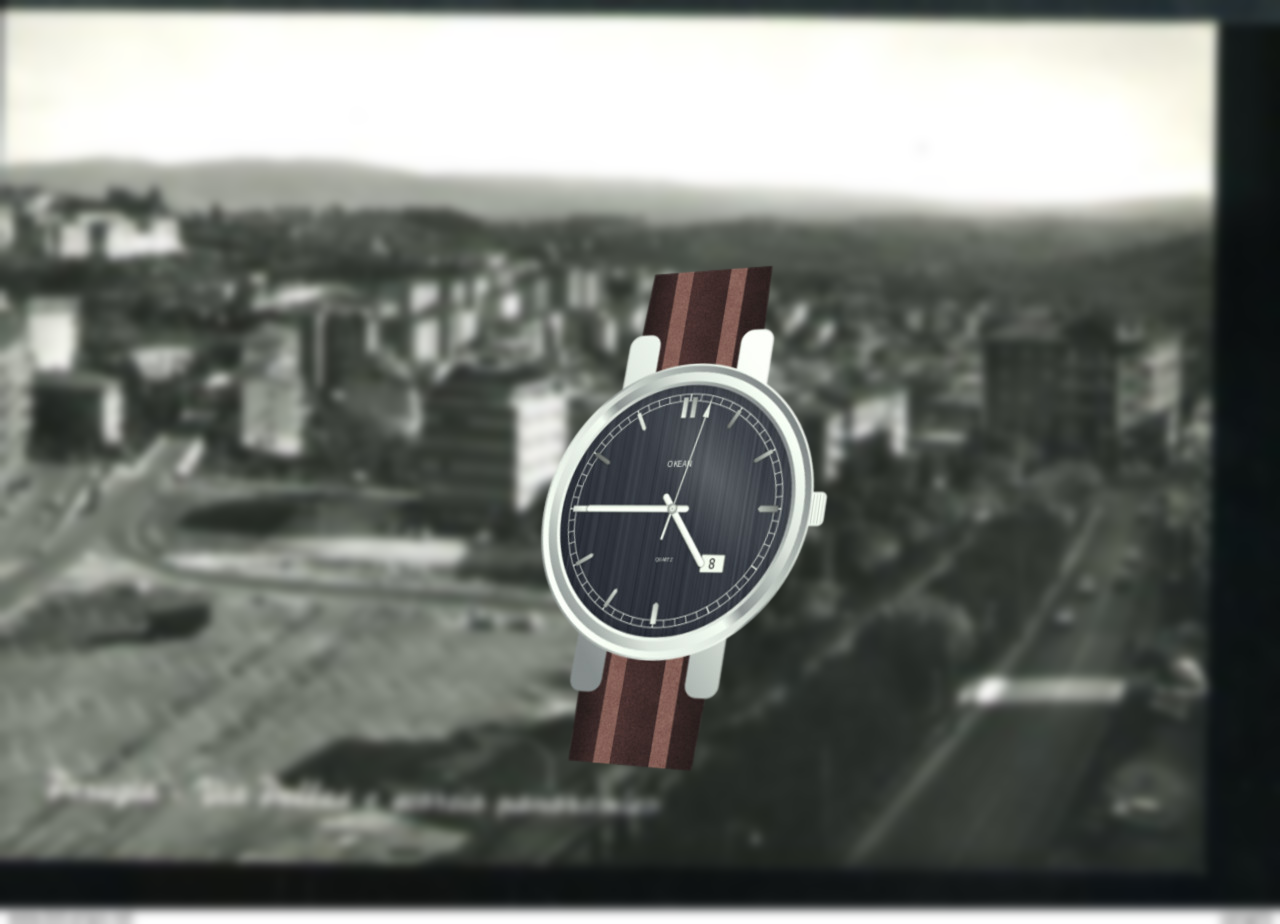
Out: **4:45:02**
